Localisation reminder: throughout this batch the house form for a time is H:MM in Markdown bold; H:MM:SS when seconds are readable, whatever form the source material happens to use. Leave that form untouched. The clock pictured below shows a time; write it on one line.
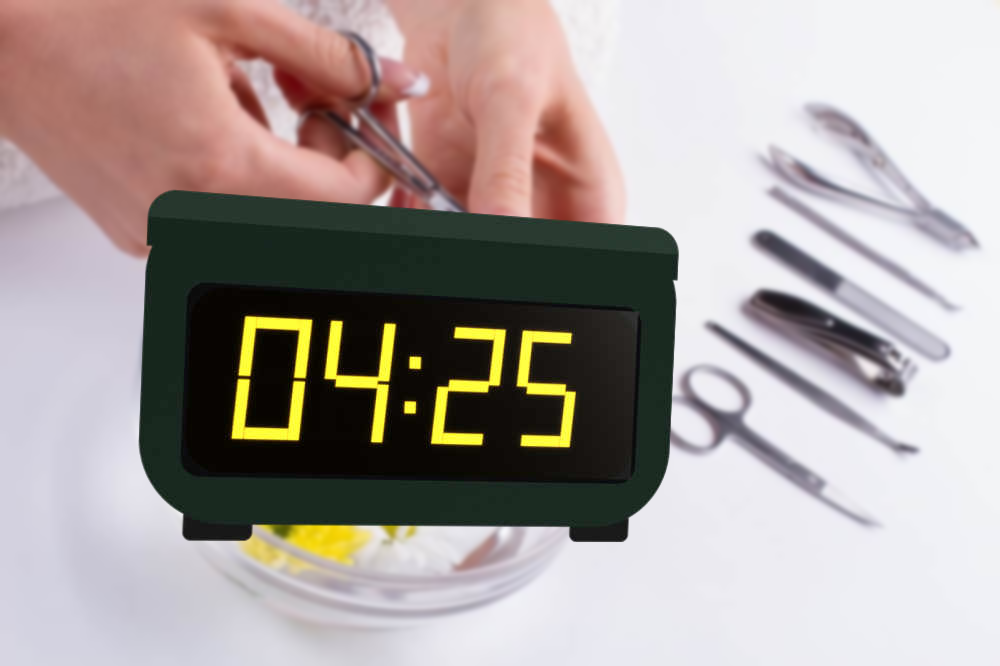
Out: **4:25**
